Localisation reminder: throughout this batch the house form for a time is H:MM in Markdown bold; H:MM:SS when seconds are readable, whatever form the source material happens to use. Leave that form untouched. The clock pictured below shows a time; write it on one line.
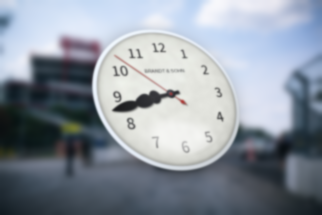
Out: **8:42:52**
